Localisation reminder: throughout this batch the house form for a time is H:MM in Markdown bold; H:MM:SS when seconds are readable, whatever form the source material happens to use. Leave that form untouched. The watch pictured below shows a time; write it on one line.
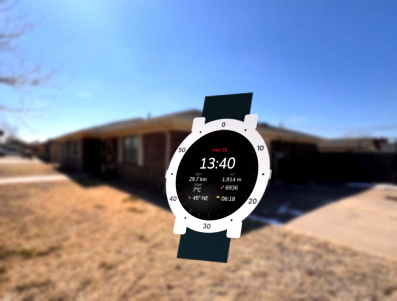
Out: **13:40**
